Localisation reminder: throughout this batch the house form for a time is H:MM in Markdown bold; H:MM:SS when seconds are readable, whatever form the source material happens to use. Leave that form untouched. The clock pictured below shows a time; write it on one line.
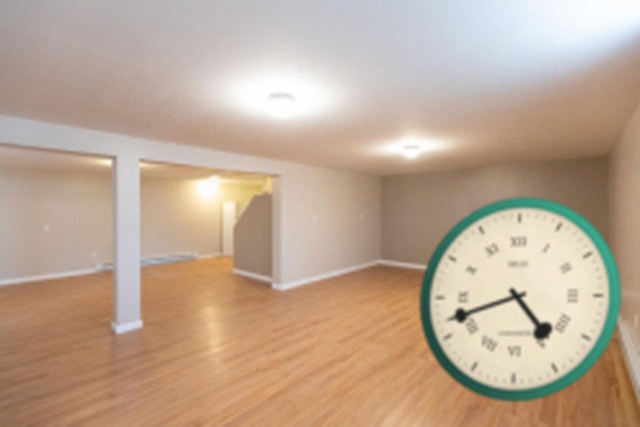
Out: **4:42**
